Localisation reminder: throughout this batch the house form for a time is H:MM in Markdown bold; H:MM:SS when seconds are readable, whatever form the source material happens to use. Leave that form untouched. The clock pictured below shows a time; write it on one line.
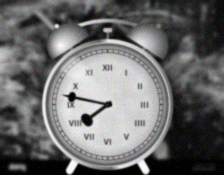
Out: **7:47**
